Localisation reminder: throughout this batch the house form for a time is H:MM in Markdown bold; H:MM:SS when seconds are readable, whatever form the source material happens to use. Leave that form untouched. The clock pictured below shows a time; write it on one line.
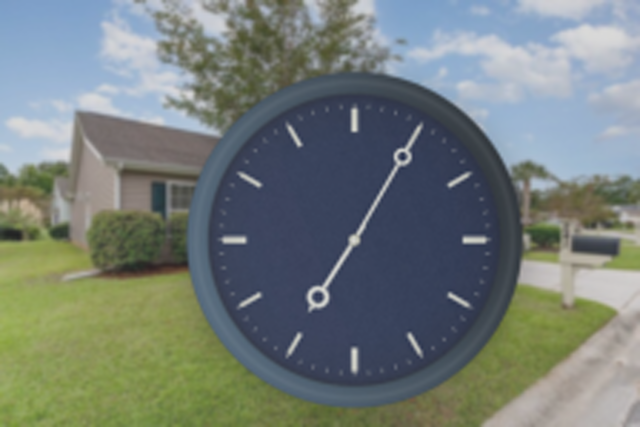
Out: **7:05**
